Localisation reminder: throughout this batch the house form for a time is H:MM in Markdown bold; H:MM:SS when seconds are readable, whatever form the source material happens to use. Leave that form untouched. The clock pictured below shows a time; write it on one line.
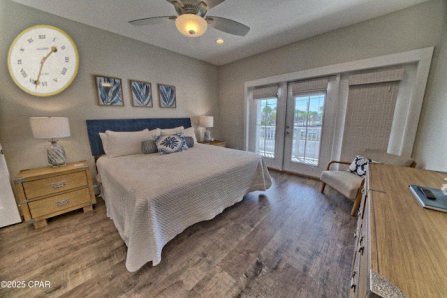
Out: **1:33**
